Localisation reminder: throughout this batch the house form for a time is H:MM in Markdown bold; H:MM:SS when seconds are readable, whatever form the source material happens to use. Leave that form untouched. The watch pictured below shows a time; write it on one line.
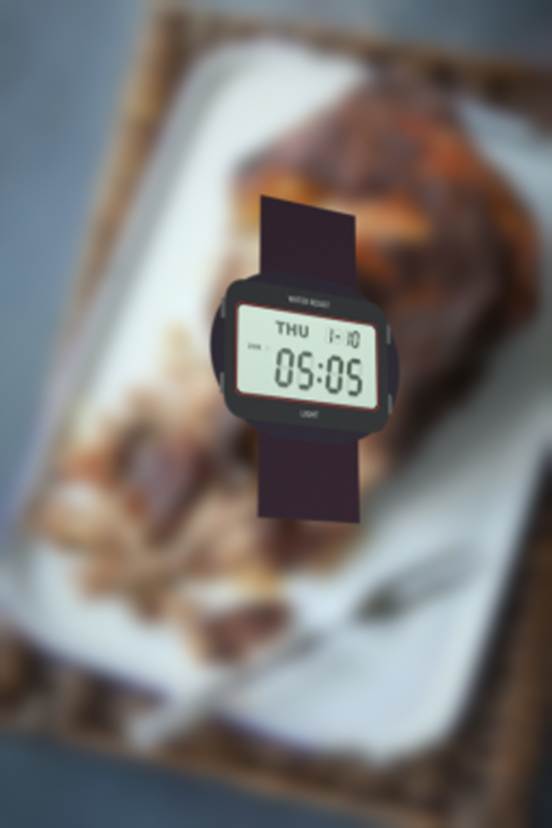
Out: **5:05**
